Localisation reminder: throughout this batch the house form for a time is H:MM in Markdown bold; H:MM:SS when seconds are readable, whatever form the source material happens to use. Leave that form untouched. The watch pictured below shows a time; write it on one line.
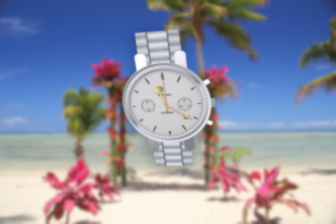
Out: **11:21**
